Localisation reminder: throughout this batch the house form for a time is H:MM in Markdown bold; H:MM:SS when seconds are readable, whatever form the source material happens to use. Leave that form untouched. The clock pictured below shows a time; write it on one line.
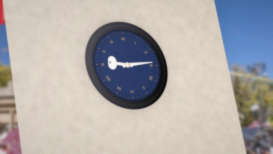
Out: **9:14**
